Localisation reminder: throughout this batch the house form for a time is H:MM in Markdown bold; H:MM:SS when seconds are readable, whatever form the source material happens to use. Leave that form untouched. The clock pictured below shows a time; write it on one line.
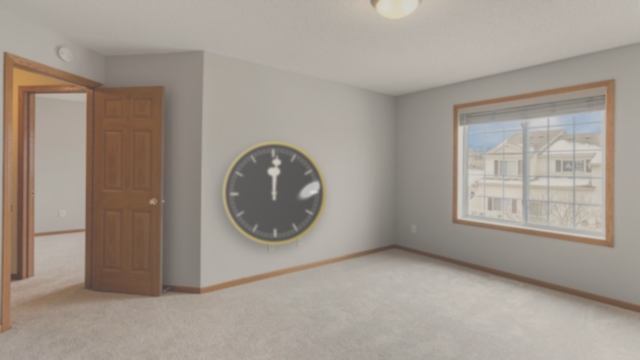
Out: **12:01**
